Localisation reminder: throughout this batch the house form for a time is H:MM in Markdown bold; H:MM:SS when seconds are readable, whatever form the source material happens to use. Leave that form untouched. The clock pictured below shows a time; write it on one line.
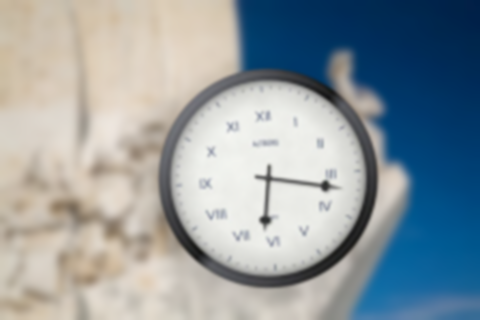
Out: **6:17**
